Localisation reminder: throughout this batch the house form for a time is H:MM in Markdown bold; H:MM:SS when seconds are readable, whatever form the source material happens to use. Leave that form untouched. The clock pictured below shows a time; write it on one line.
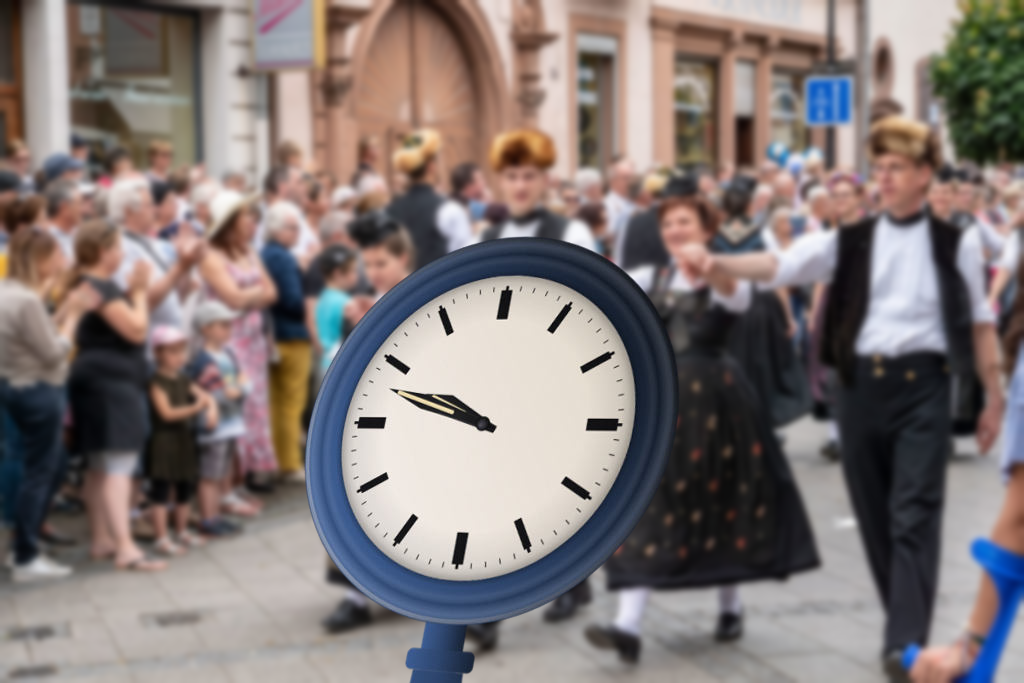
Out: **9:48**
